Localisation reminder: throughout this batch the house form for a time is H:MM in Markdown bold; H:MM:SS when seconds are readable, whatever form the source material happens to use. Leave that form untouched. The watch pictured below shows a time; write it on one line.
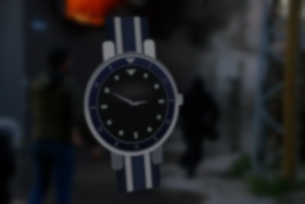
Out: **2:50**
